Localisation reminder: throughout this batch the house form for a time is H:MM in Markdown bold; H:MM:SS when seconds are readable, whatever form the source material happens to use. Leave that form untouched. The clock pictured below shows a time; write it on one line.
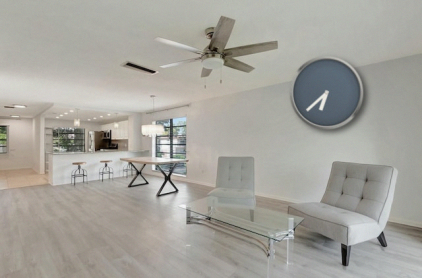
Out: **6:38**
